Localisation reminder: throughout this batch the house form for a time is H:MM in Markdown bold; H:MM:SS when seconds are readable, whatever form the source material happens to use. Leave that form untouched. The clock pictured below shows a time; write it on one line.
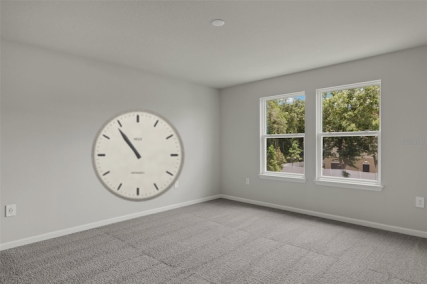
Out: **10:54**
